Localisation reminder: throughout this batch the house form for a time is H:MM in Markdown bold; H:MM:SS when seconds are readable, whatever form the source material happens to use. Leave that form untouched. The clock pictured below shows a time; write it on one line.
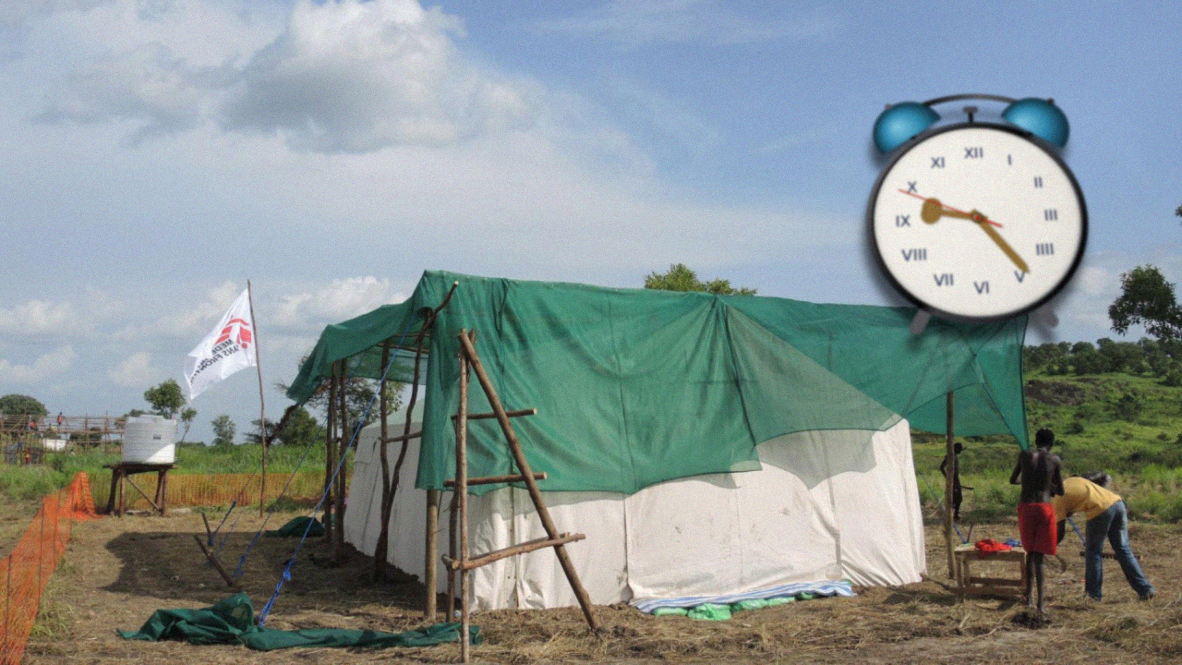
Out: **9:23:49**
